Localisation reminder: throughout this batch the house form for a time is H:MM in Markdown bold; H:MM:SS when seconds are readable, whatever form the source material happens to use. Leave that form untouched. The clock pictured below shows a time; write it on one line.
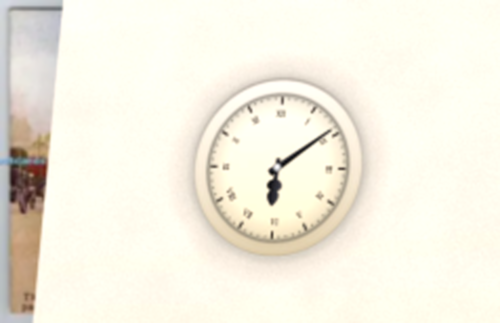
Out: **6:09**
